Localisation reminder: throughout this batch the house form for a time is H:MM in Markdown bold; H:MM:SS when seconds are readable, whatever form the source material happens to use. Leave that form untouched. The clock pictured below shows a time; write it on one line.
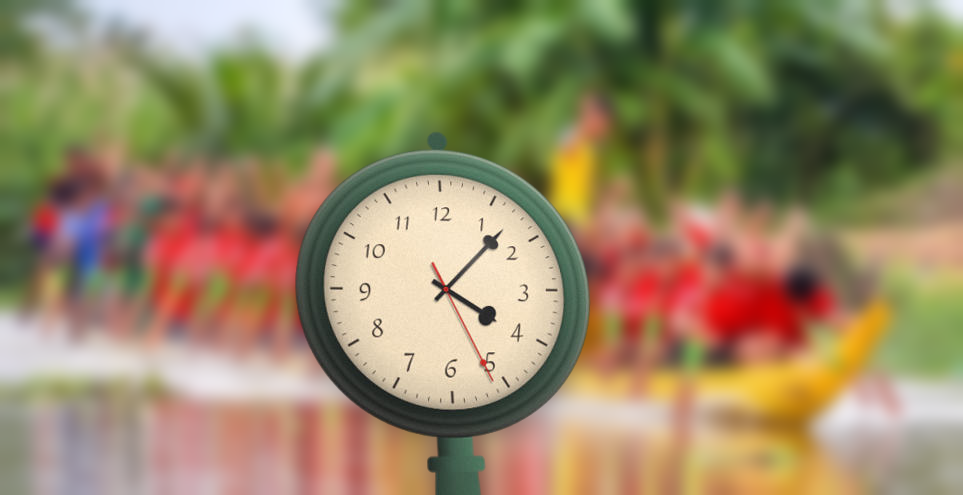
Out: **4:07:26**
